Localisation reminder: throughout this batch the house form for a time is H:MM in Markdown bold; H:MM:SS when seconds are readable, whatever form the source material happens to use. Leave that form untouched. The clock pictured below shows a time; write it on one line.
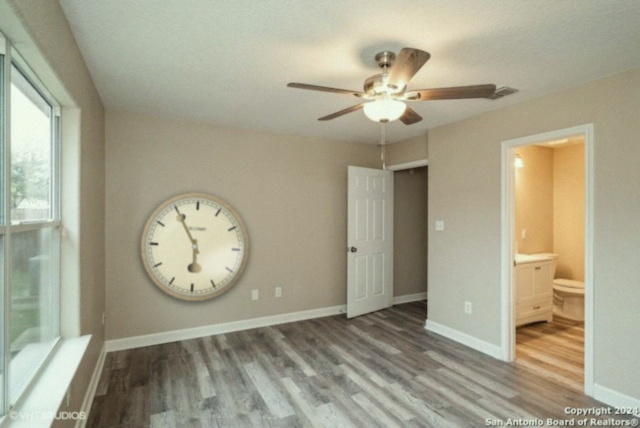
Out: **5:55**
